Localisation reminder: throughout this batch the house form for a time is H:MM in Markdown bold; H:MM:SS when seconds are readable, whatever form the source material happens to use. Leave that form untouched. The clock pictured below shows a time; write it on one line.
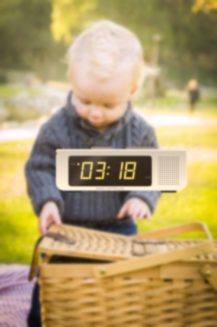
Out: **3:18**
